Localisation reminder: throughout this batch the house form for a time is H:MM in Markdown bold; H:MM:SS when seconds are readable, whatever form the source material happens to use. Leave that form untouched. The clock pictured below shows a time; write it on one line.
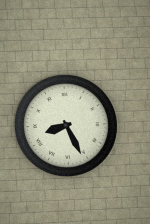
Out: **8:26**
